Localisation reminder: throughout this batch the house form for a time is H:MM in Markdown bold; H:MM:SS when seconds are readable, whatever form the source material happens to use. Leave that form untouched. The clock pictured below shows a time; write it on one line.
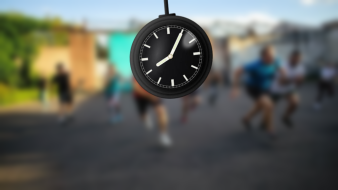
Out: **8:05**
